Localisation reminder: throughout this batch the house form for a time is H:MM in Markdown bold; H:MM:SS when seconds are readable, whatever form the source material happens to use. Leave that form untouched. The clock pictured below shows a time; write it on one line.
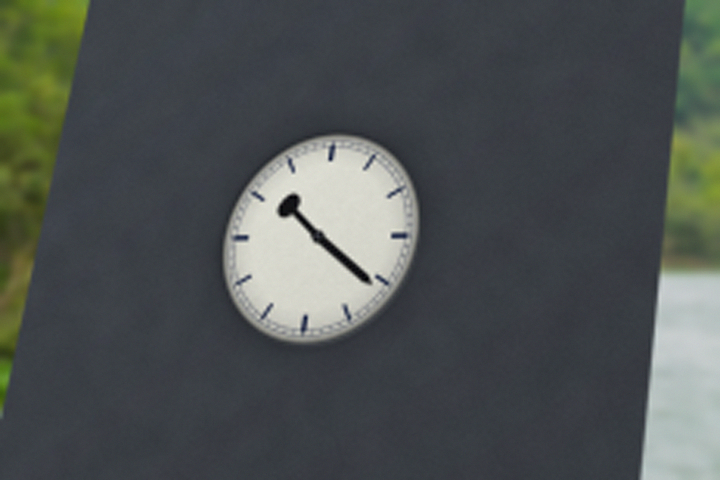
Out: **10:21**
